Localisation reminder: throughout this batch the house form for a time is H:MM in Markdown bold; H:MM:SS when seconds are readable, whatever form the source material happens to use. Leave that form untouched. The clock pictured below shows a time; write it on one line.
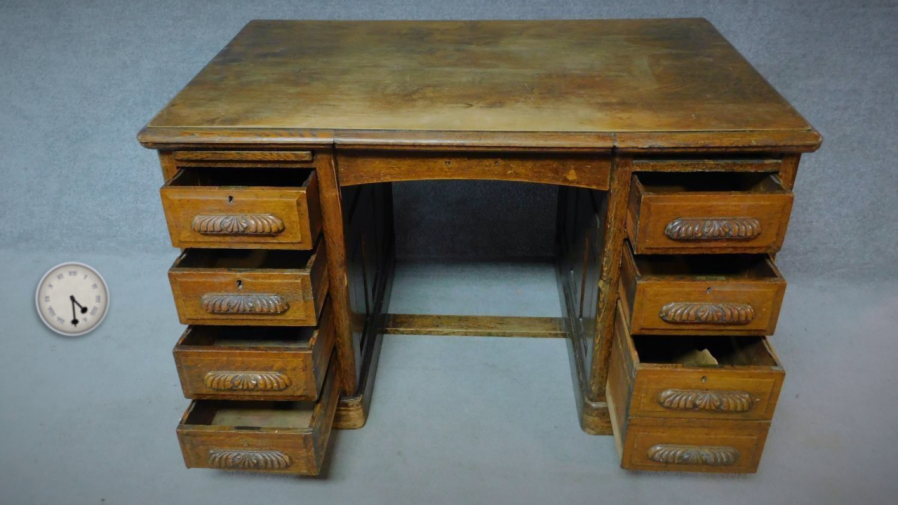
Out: **4:29**
